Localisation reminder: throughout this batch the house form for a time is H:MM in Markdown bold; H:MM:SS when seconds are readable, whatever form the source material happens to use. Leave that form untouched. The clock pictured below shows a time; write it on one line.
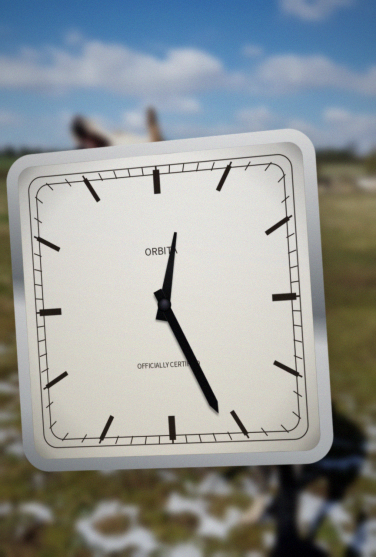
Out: **12:26**
